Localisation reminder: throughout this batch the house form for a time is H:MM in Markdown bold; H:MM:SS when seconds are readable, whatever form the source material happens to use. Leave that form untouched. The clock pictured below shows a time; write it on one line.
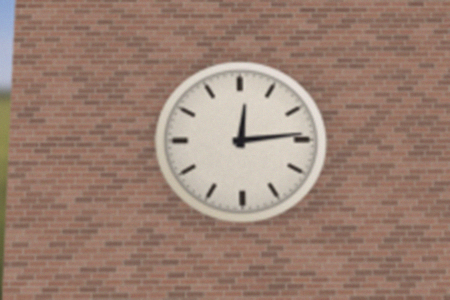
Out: **12:14**
